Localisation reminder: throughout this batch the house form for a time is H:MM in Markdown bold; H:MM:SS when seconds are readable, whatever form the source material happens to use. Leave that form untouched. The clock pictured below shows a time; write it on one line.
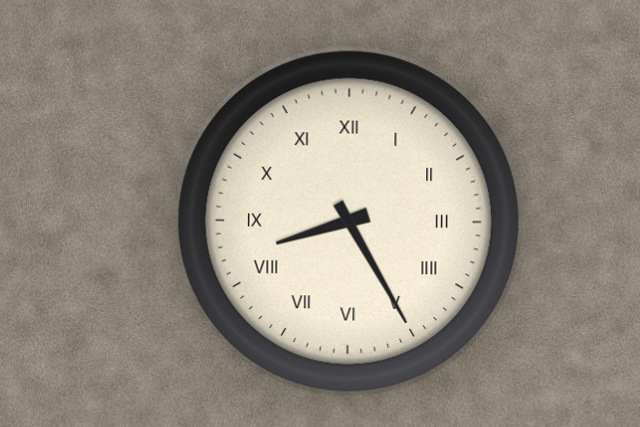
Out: **8:25**
